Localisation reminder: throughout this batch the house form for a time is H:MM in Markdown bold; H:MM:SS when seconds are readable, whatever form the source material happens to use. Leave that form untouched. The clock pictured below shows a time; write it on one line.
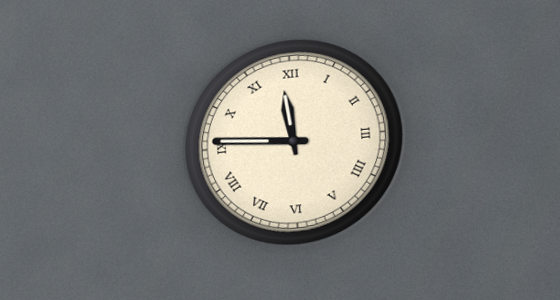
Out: **11:46**
